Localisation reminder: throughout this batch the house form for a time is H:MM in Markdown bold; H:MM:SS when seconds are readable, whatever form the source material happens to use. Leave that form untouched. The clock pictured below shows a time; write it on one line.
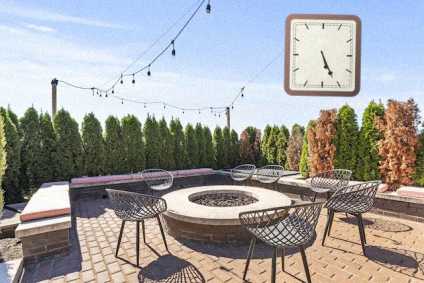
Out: **5:26**
